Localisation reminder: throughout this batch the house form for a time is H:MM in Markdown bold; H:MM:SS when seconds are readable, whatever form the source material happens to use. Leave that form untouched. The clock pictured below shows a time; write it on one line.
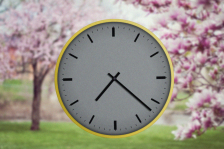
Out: **7:22**
